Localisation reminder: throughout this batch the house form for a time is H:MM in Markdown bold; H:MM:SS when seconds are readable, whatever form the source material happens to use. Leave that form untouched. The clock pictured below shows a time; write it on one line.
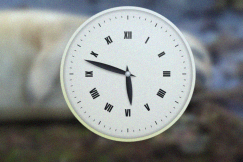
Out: **5:48**
